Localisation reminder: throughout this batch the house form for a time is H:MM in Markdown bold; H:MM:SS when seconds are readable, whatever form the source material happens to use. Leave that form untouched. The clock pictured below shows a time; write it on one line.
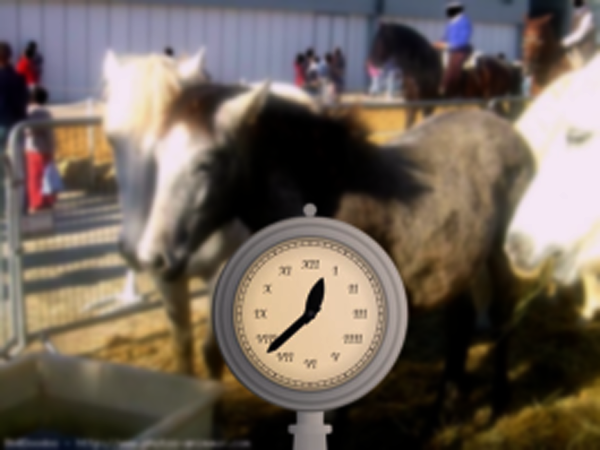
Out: **12:38**
